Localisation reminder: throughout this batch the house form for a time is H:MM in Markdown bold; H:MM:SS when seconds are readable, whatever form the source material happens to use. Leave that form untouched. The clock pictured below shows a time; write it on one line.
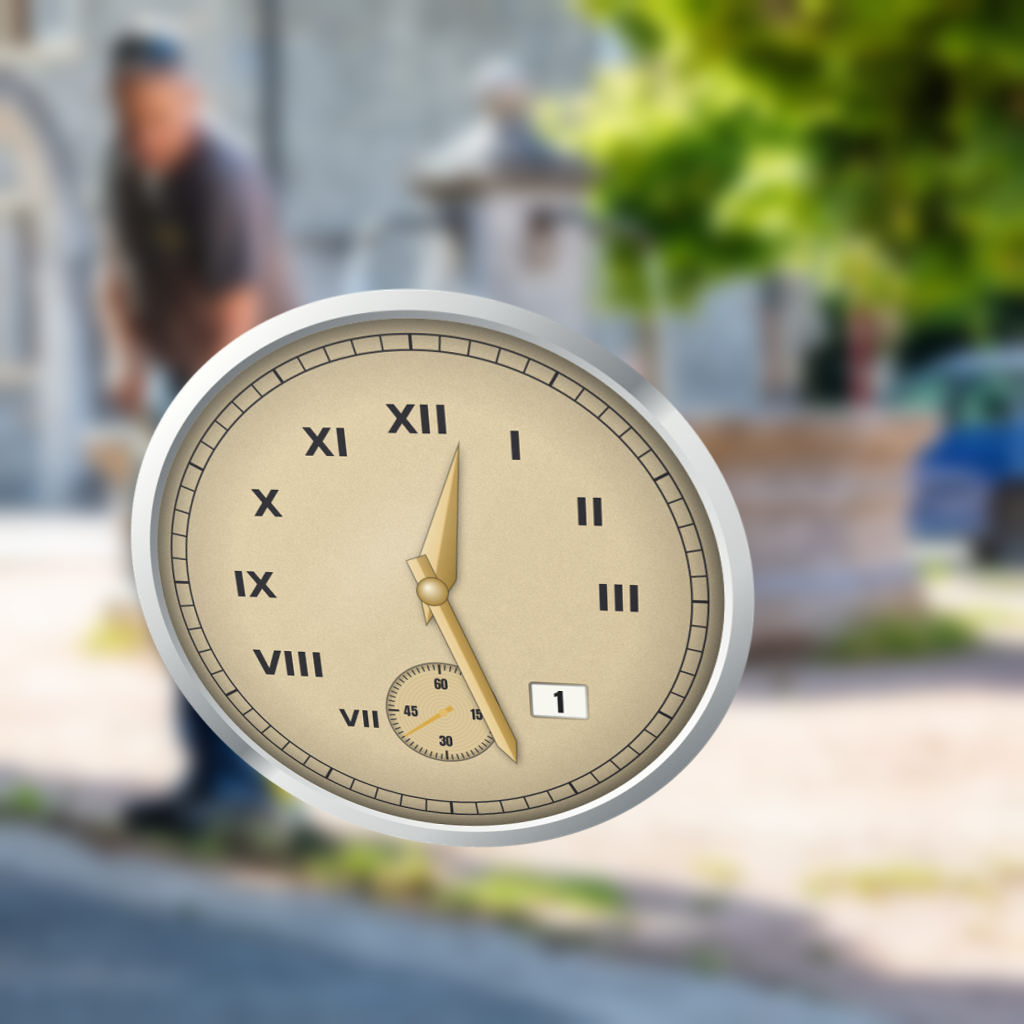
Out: **12:26:39**
